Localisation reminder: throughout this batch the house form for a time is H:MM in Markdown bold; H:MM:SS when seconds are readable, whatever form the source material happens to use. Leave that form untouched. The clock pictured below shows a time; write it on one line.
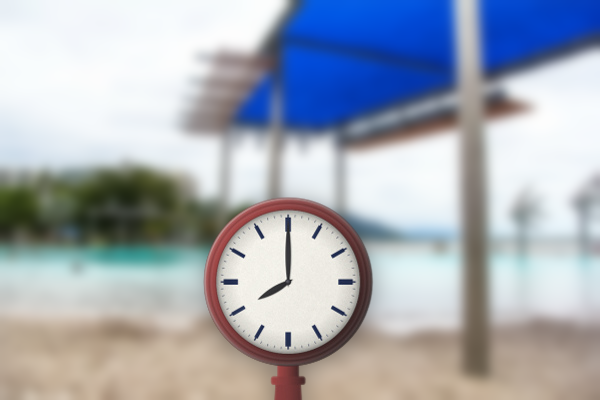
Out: **8:00**
